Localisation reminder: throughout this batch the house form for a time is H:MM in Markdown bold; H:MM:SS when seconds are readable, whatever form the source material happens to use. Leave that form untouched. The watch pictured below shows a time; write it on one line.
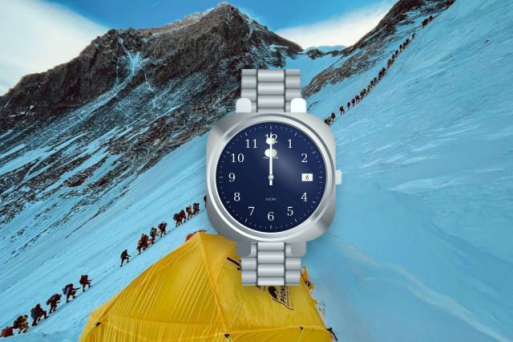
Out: **12:00**
